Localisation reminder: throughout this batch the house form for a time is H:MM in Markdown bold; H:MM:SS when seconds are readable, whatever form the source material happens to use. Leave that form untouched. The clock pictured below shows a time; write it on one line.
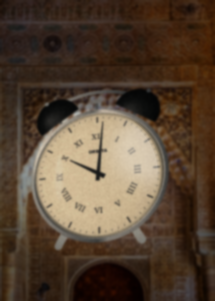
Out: **10:01**
